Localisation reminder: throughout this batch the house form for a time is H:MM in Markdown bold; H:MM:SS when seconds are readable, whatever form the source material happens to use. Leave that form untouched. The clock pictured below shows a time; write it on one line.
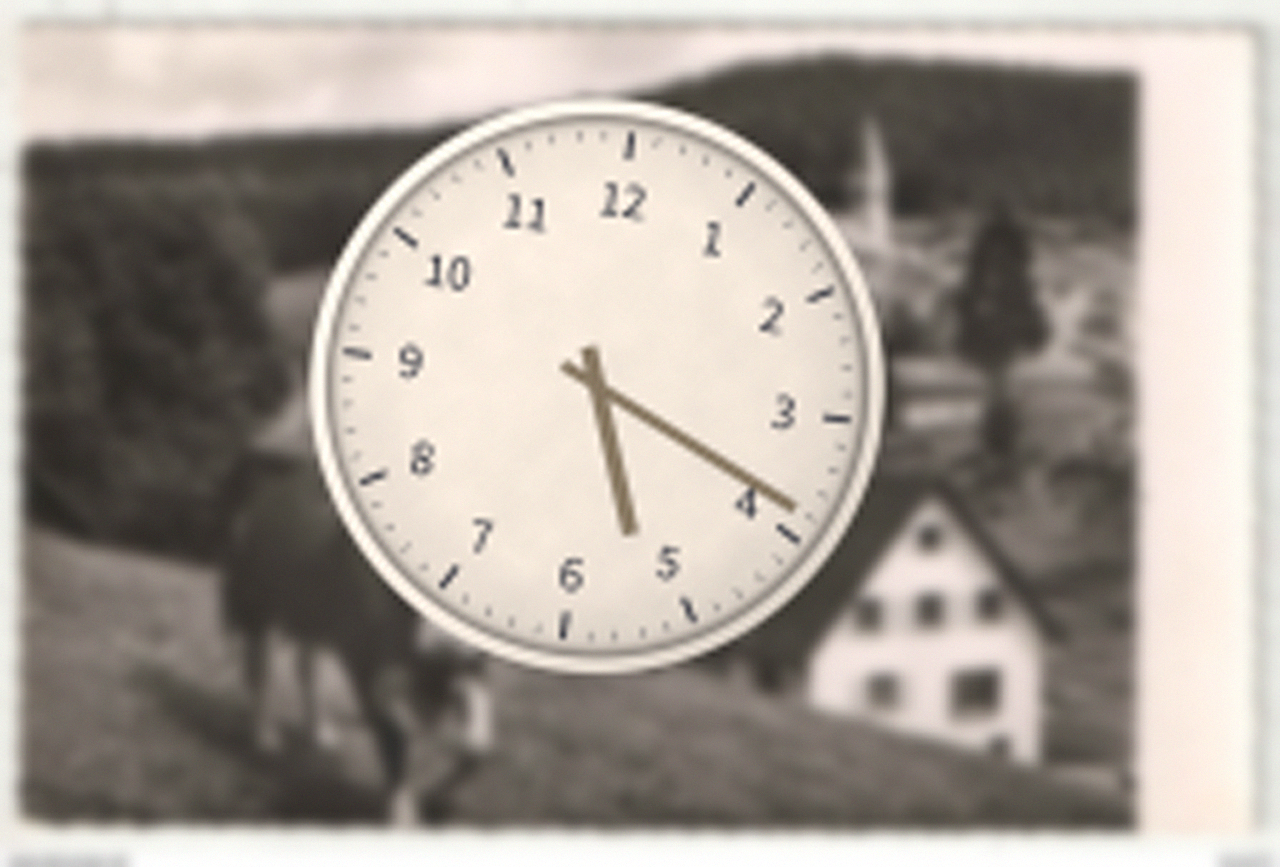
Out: **5:19**
